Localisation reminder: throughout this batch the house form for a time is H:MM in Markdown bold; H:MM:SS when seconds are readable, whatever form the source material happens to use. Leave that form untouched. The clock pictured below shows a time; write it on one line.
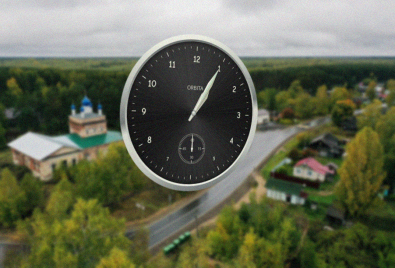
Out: **1:05**
